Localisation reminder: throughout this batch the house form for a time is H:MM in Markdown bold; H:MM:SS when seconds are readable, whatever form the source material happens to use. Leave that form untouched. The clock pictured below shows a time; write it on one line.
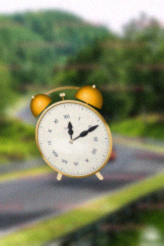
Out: **12:11**
